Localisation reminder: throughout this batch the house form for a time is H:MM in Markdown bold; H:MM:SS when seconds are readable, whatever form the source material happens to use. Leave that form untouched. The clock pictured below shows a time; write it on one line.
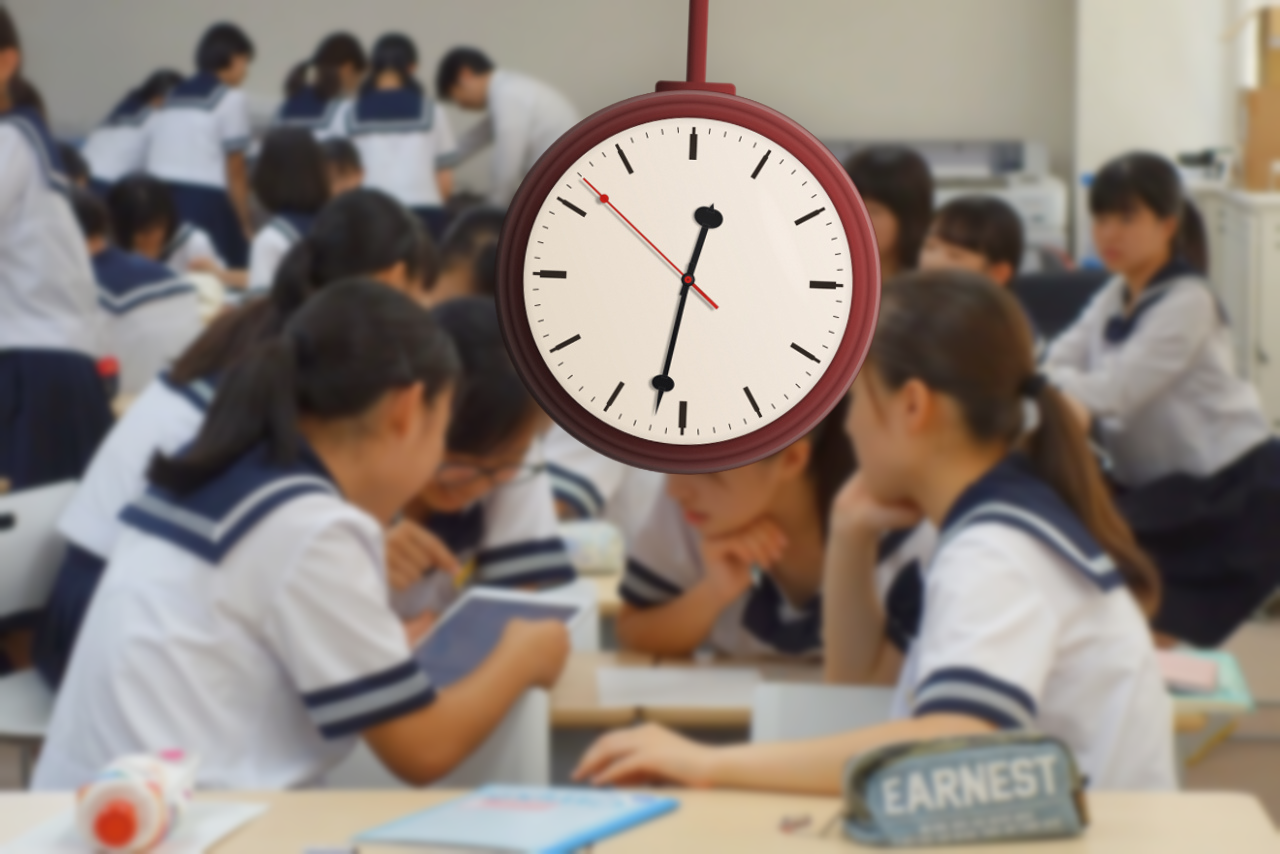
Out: **12:31:52**
